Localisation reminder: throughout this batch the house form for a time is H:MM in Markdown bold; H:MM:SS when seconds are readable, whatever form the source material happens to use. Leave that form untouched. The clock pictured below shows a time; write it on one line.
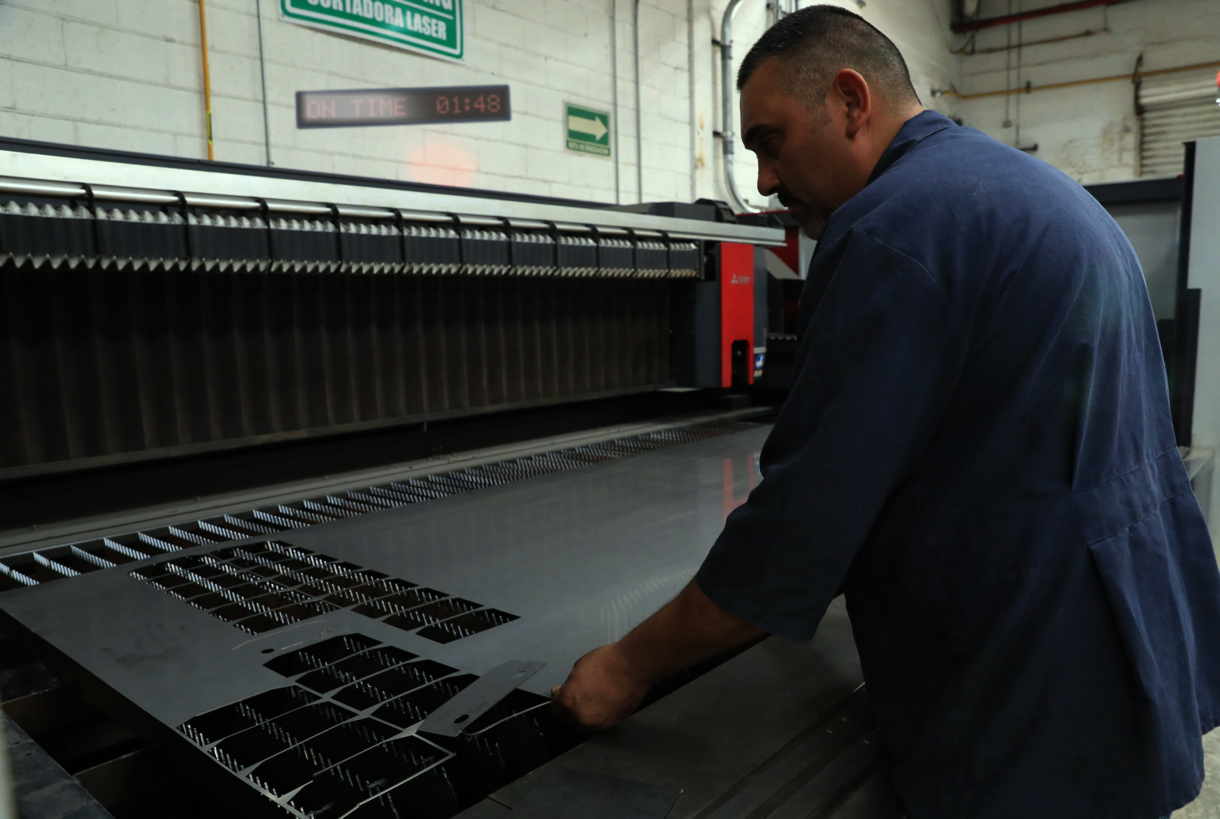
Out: **1:48**
